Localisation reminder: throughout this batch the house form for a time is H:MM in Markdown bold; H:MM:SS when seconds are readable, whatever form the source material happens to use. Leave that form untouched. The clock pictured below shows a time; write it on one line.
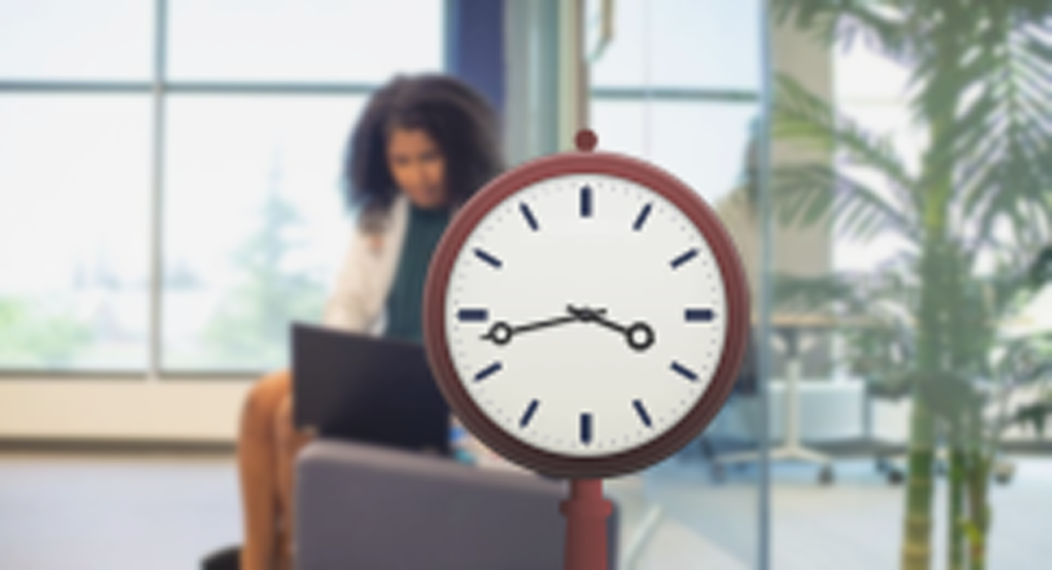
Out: **3:43**
